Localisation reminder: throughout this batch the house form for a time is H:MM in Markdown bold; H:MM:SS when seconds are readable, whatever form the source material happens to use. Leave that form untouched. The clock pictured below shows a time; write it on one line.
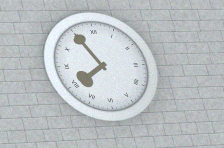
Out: **7:55**
